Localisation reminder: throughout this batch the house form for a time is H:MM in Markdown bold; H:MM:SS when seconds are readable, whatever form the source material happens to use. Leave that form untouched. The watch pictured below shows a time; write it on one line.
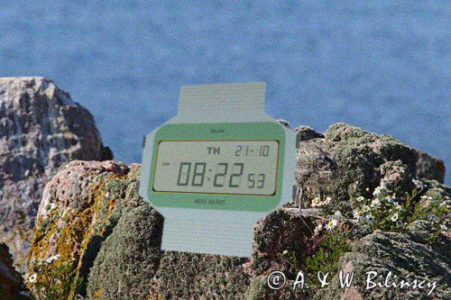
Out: **8:22:53**
